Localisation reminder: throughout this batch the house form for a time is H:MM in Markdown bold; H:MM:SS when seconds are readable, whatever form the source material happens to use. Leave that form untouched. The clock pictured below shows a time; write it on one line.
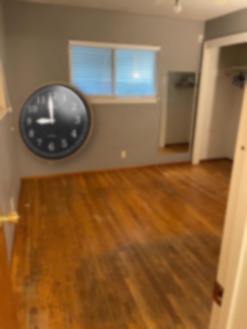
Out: **8:59**
